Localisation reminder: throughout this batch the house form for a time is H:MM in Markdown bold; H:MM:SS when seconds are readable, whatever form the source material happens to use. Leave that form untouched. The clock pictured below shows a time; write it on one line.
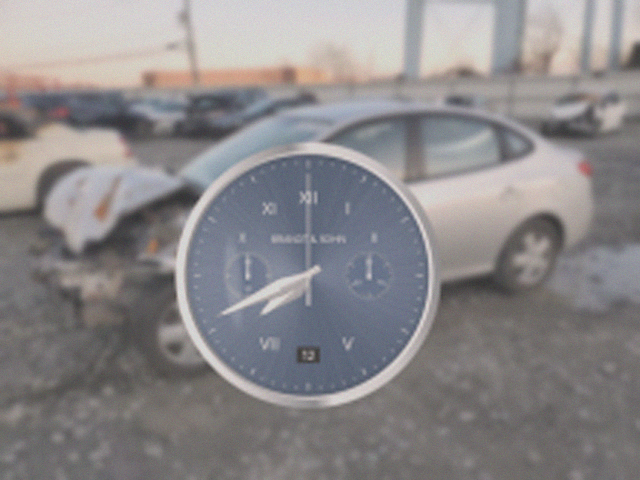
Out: **7:41**
